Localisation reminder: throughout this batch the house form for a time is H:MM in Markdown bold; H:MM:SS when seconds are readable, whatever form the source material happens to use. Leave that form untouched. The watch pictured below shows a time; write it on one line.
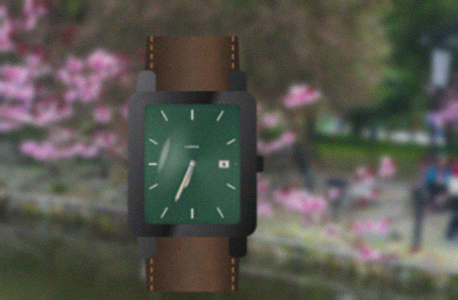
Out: **6:34**
